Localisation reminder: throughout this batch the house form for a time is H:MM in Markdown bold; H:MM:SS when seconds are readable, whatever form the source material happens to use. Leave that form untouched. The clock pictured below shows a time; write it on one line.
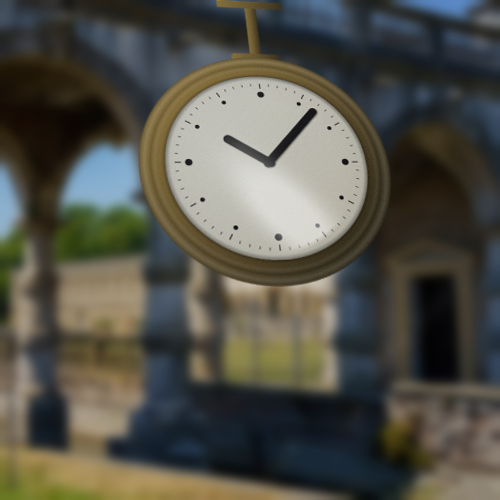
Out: **10:07**
